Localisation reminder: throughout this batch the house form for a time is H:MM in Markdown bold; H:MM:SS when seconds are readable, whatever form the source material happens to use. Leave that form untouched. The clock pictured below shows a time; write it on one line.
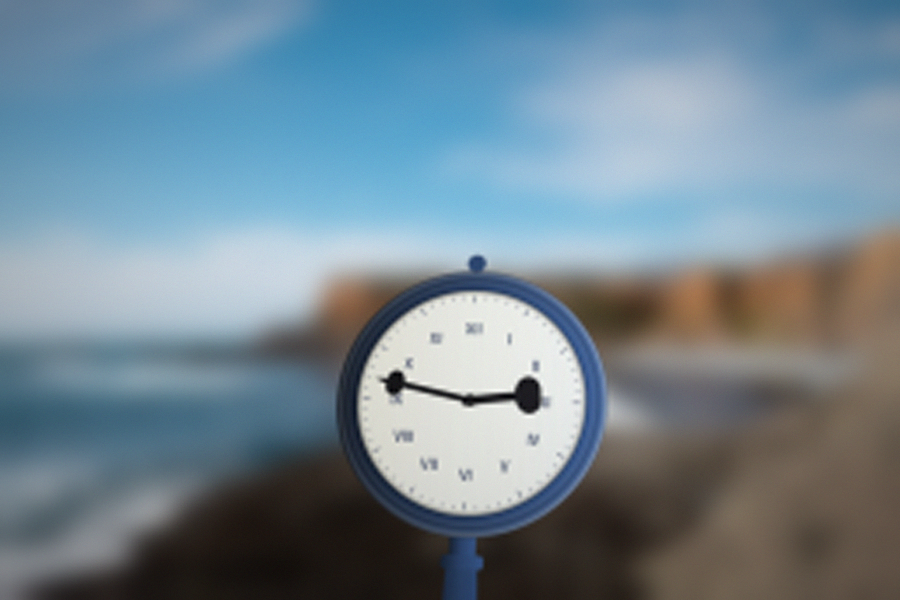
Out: **2:47**
